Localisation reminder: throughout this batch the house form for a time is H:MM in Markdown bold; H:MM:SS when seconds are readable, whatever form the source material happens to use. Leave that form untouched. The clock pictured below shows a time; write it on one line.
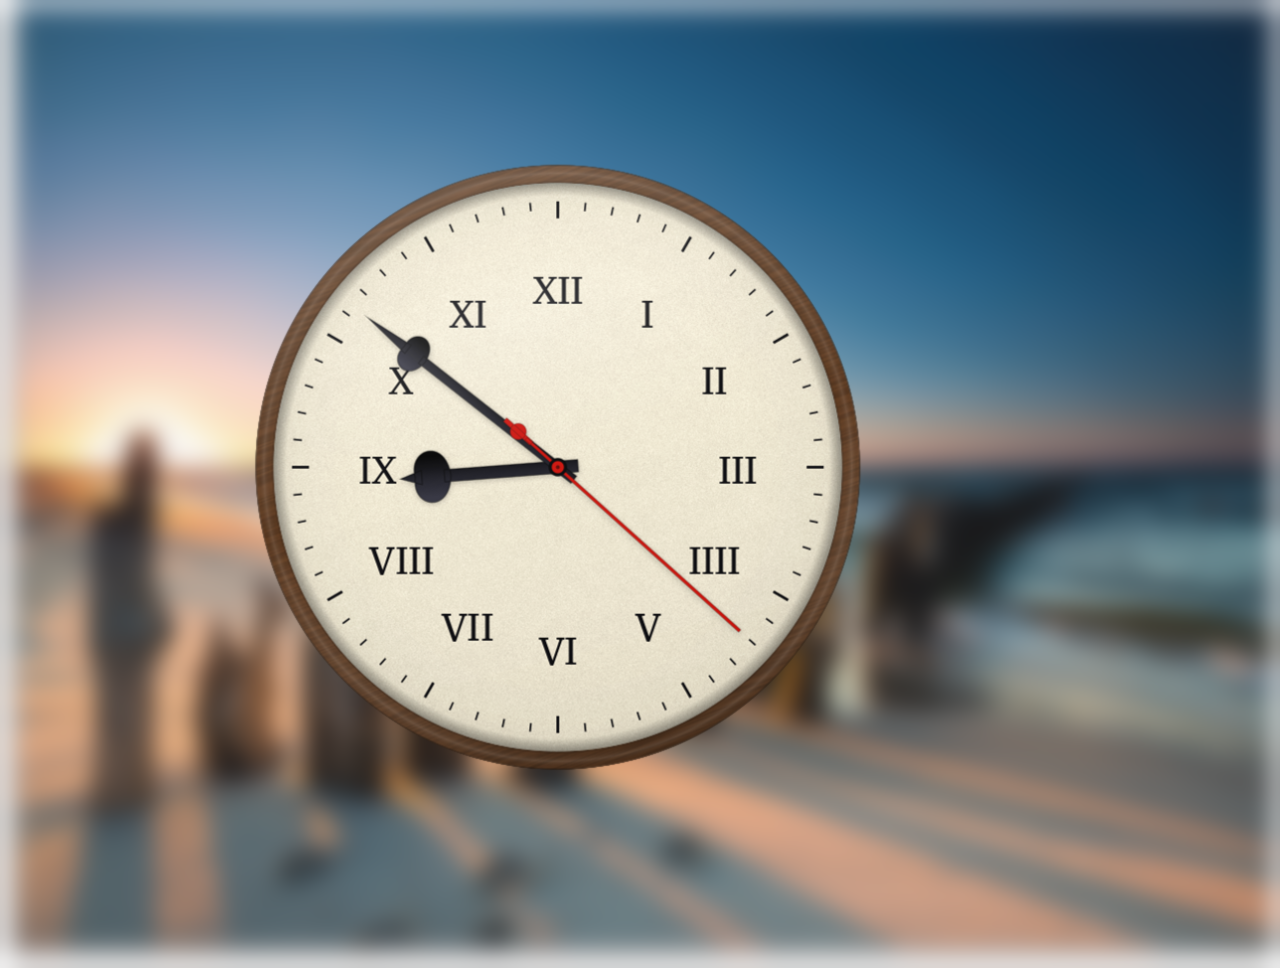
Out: **8:51:22**
